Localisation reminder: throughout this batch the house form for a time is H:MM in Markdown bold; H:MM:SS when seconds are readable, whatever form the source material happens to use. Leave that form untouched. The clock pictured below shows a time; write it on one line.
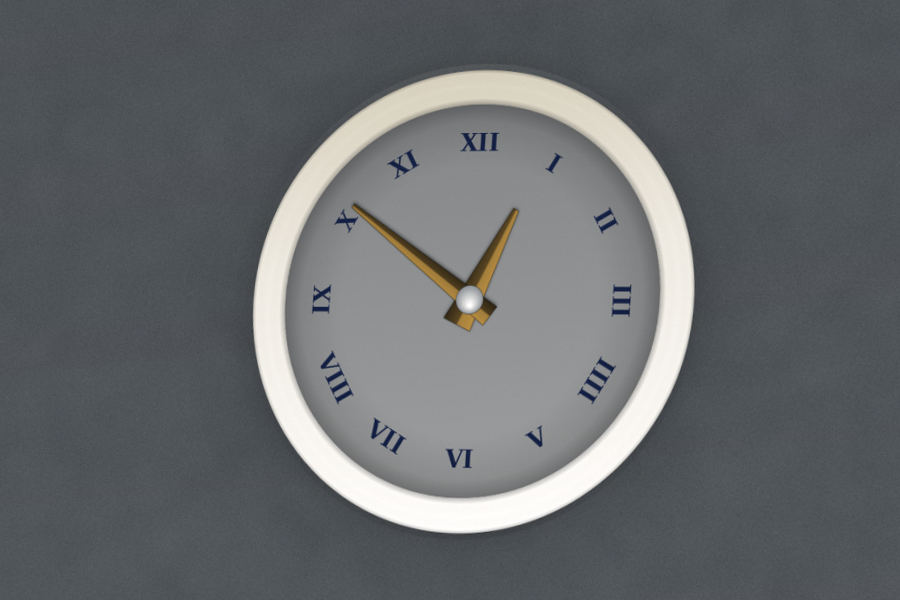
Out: **12:51**
